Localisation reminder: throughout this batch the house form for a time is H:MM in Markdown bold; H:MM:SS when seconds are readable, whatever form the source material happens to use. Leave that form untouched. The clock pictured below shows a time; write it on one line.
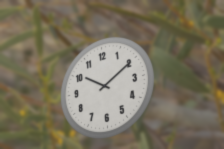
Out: **10:10**
